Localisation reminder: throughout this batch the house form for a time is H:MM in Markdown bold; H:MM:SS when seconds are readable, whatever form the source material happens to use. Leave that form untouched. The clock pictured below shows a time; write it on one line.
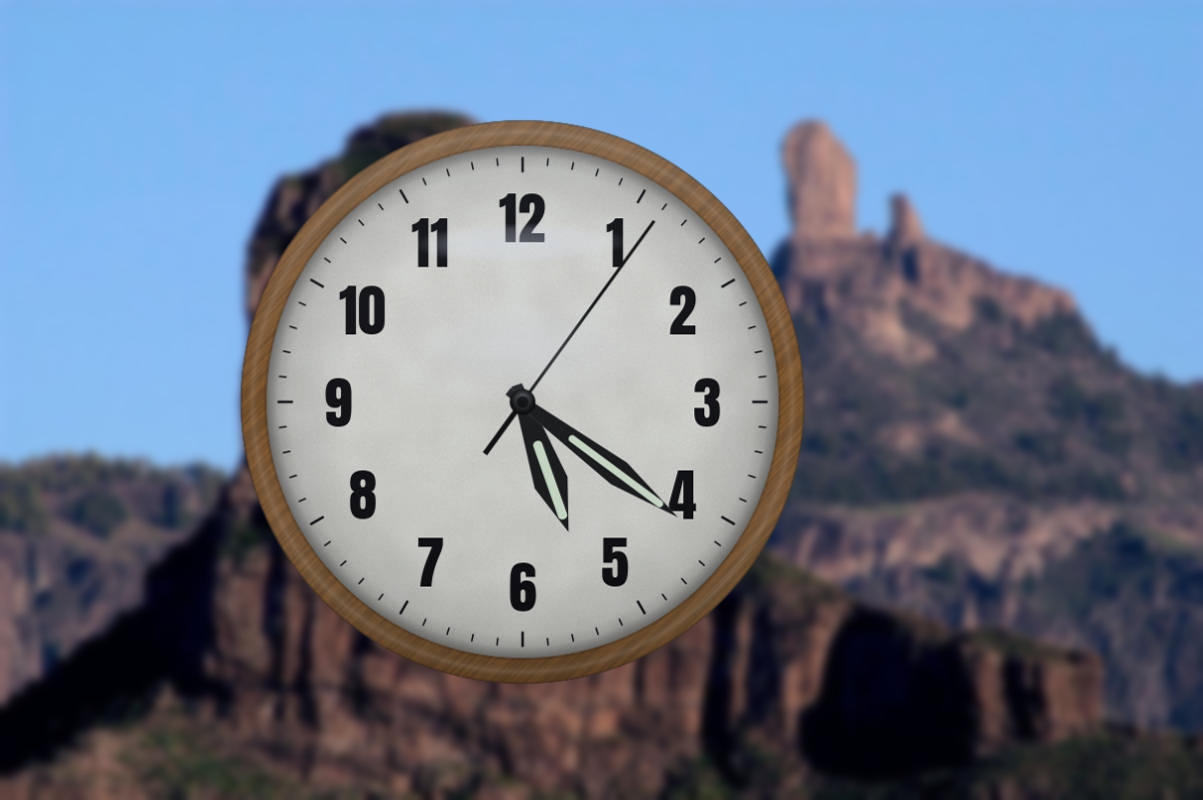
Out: **5:21:06**
